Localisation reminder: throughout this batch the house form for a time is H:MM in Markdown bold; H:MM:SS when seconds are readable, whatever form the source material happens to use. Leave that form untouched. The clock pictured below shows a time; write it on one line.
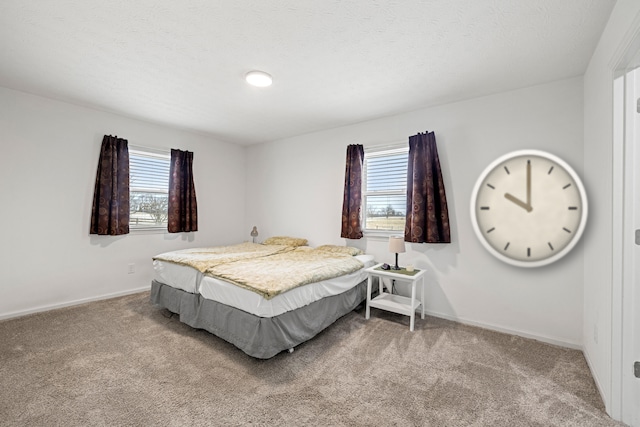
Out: **10:00**
